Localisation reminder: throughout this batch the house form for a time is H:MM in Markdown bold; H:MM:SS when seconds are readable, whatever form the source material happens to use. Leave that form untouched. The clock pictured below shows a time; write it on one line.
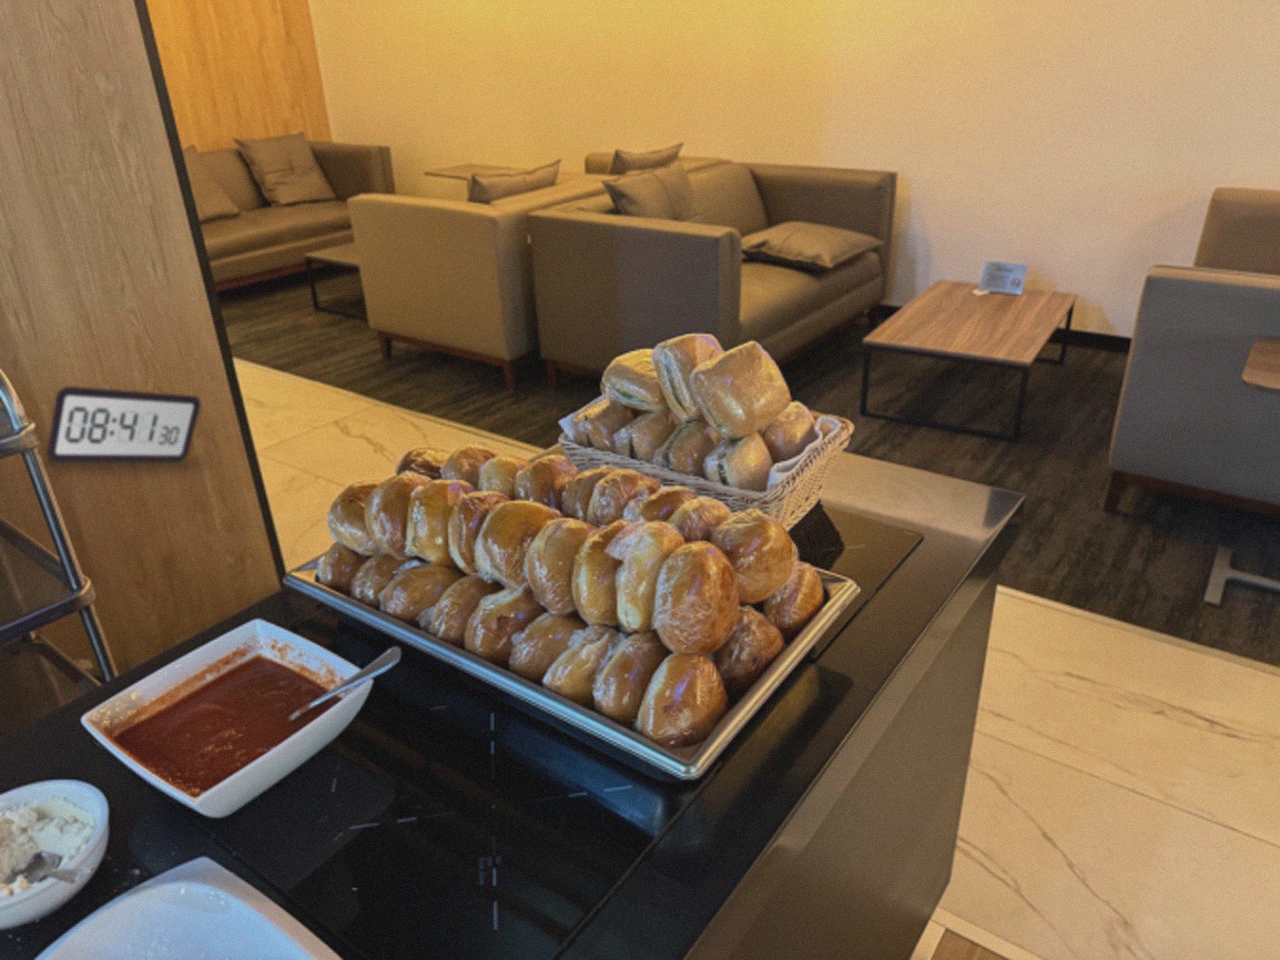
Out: **8:41:30**
